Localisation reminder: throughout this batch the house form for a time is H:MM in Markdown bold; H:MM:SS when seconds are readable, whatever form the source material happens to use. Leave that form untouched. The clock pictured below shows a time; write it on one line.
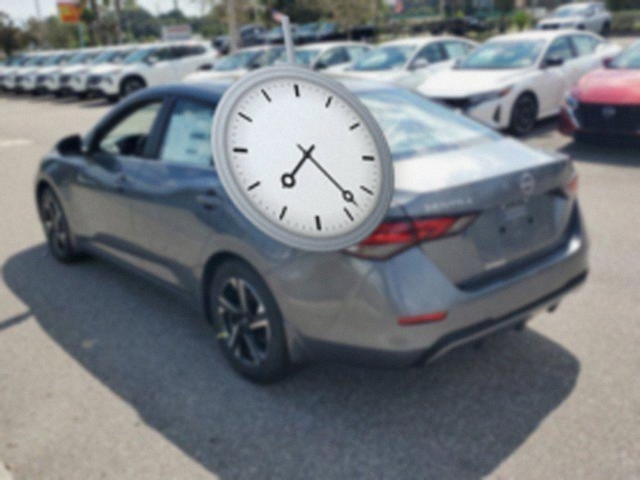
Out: **7:23**
